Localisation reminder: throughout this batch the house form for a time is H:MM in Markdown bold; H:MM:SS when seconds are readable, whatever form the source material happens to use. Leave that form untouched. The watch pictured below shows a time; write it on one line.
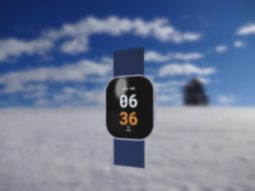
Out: **6:36**
